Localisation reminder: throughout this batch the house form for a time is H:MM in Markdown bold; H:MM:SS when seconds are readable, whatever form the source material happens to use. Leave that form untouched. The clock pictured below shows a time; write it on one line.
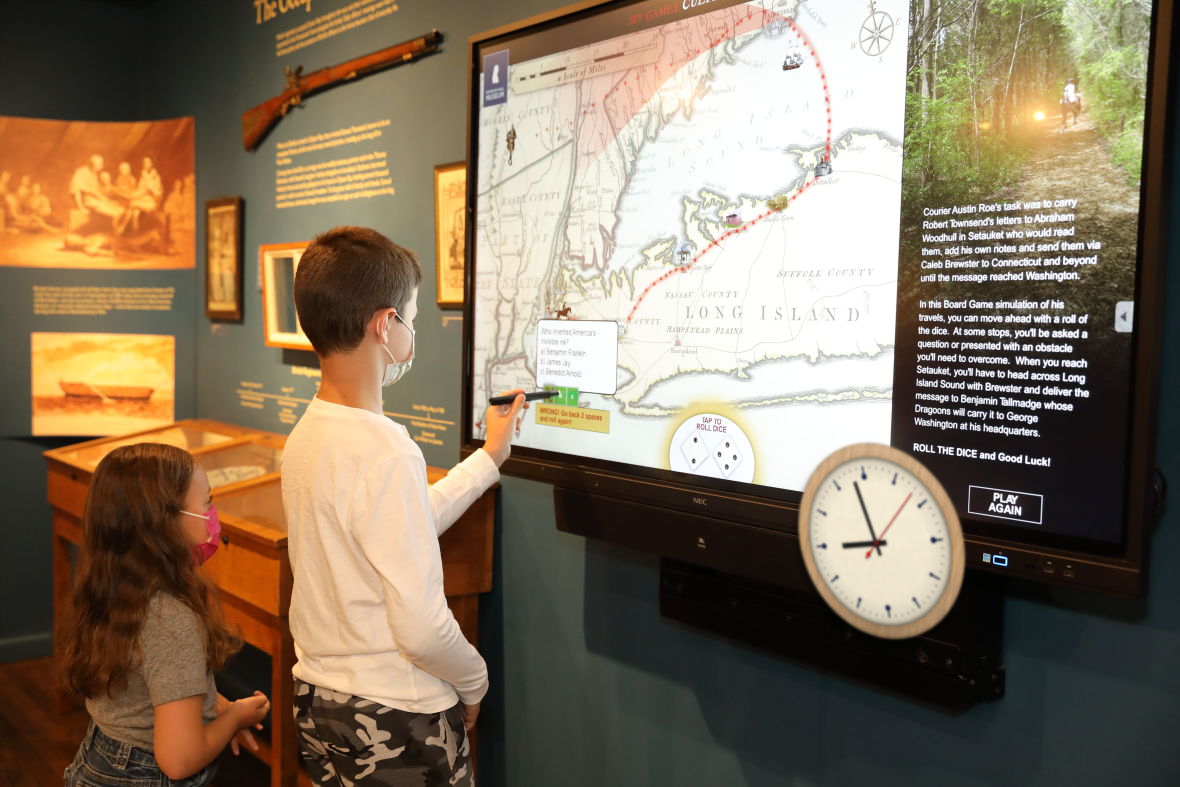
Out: **8:58:08**
